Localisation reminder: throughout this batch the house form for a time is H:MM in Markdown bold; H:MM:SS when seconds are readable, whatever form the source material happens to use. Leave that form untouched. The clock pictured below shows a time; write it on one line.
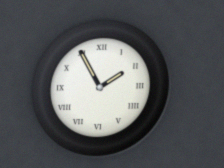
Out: **1:55**
